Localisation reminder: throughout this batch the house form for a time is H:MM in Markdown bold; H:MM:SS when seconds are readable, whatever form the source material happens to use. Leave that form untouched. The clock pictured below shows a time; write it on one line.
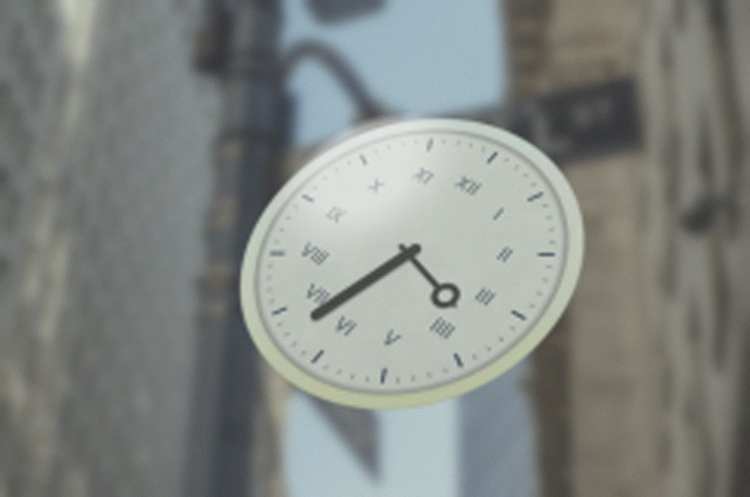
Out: **3:33**
